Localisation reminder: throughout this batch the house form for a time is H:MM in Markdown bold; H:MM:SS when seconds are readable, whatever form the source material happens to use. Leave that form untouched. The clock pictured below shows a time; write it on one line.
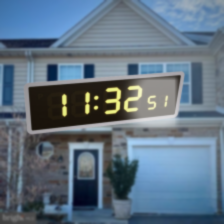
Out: **11:32:51**
